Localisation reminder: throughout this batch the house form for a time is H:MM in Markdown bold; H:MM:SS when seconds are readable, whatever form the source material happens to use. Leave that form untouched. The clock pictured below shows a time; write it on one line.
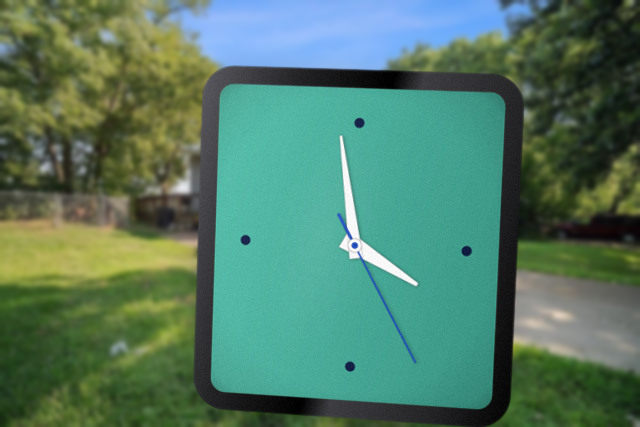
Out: **3:58:25**
